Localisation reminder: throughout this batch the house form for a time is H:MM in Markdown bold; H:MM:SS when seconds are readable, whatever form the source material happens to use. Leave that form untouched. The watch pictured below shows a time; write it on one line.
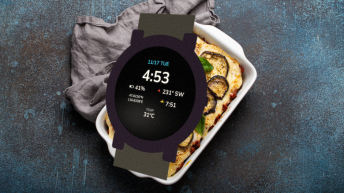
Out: **4:53**
